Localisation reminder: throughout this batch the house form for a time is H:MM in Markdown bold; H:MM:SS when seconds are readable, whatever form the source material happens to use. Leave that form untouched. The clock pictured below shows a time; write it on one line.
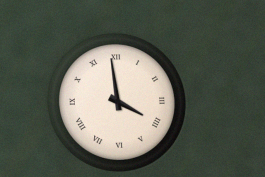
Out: **3:59**
